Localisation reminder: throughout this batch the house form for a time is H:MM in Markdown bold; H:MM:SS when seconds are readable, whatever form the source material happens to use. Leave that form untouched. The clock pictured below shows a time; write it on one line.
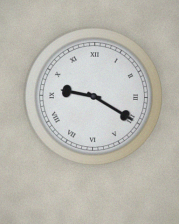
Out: **9:20**
